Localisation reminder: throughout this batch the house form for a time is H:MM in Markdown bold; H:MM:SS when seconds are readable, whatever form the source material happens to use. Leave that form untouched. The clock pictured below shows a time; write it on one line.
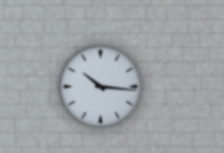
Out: **10:16**
